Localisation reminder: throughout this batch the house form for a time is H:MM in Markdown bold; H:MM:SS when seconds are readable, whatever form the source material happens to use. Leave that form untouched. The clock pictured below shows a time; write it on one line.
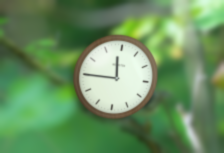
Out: **11:45**
